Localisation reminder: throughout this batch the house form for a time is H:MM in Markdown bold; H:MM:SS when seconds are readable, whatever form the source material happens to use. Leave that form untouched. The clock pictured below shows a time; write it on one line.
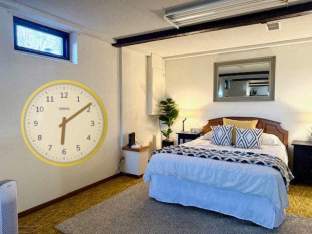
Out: **6:09**
